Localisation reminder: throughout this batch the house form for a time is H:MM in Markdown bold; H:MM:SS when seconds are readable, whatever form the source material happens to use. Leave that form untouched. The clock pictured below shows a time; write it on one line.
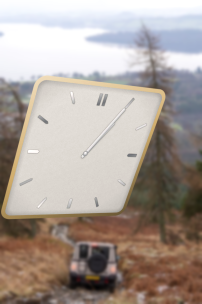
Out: **1:05**
